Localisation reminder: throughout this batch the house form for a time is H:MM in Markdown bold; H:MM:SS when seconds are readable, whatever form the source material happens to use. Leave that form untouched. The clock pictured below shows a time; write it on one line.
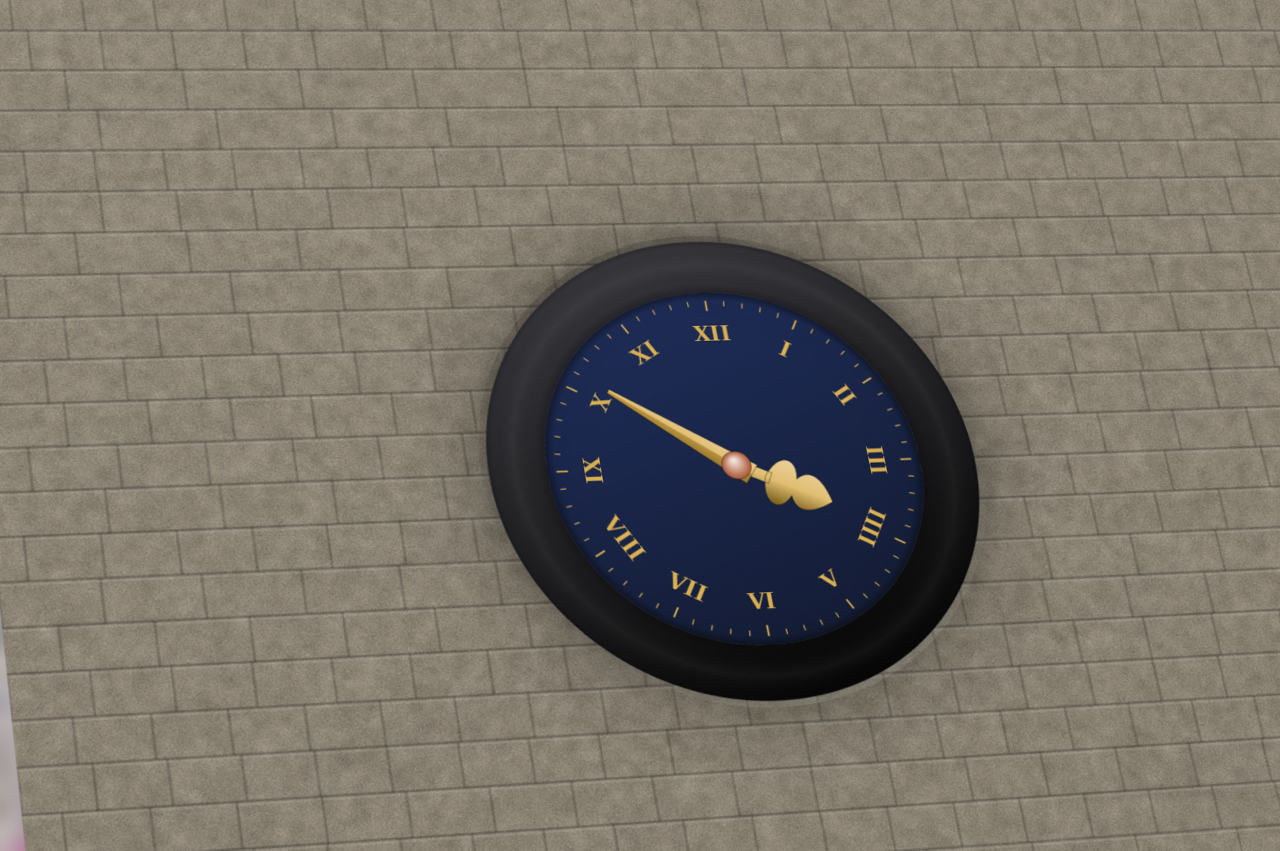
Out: **3:51**
